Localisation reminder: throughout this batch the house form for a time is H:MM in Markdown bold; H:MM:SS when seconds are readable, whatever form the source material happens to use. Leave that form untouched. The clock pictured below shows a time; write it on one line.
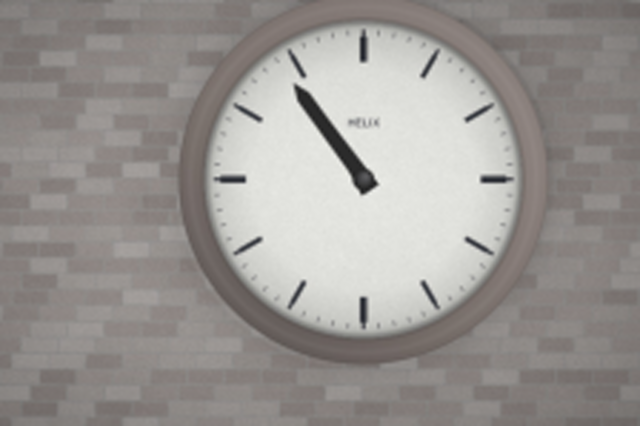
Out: **10:54**
